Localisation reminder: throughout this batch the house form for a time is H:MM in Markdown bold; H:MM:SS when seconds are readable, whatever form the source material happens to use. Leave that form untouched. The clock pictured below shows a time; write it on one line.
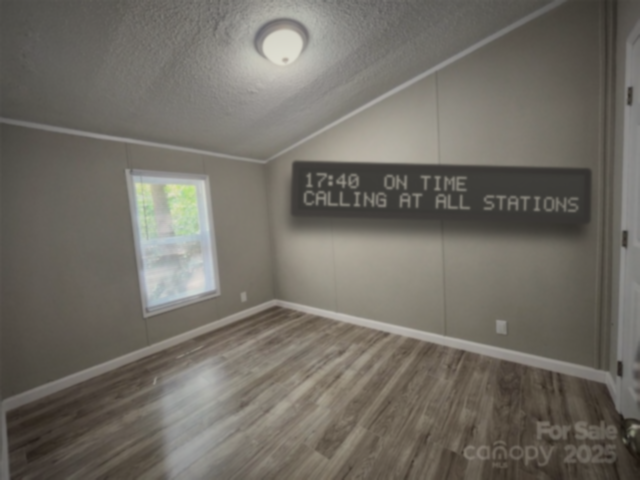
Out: **17:40**
